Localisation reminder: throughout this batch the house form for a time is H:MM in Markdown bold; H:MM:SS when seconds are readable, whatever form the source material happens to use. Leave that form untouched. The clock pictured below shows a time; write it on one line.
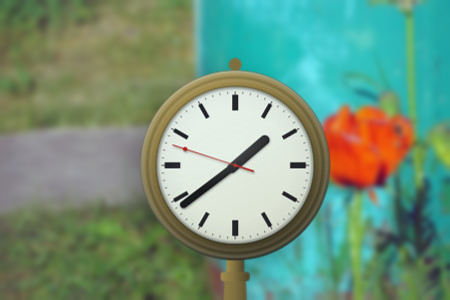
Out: **1:38:48**
